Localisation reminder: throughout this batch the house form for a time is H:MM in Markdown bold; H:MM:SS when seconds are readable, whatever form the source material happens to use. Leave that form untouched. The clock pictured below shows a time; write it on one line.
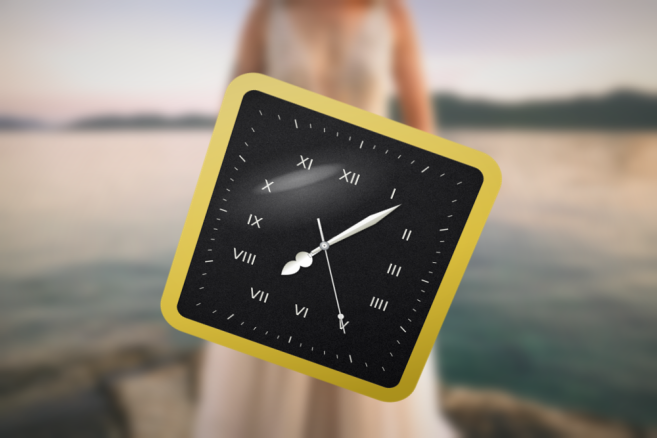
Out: **7:06:25**
